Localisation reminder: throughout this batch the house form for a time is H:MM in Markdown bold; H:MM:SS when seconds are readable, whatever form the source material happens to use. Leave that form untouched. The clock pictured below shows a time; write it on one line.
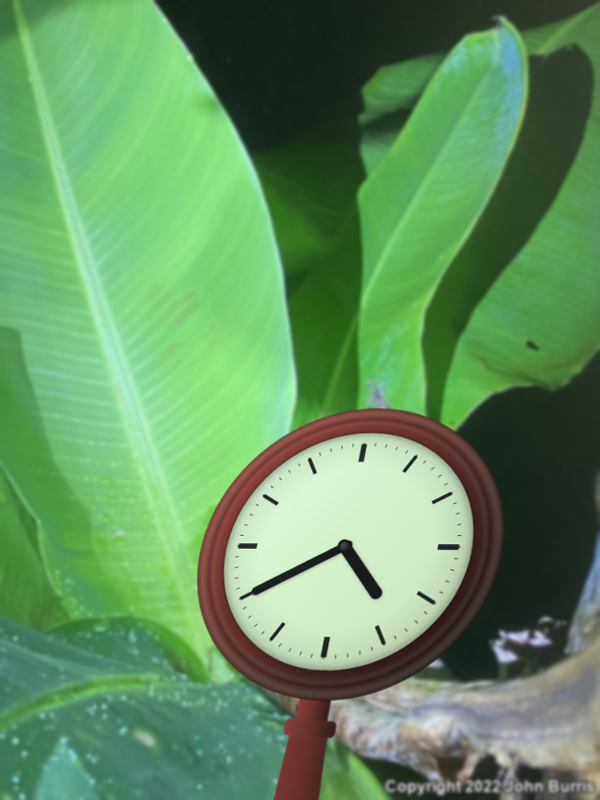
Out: **4:40**
